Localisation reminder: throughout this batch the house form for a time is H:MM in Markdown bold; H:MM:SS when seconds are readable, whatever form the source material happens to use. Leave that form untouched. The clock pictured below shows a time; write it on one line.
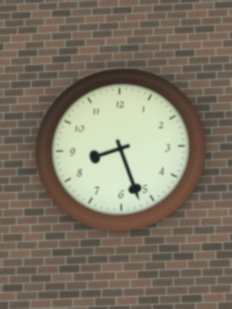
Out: **8:27**
